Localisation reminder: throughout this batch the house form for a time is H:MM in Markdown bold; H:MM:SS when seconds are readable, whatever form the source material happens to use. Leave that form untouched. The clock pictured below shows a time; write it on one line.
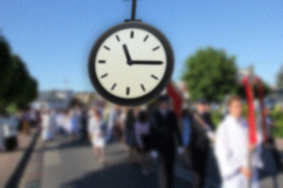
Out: **11:15**
